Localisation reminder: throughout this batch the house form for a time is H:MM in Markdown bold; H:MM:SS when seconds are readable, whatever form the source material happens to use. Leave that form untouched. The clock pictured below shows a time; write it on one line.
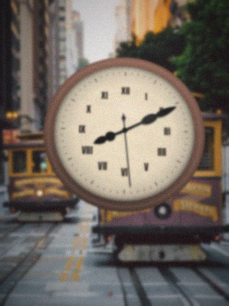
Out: **8:10:29**
